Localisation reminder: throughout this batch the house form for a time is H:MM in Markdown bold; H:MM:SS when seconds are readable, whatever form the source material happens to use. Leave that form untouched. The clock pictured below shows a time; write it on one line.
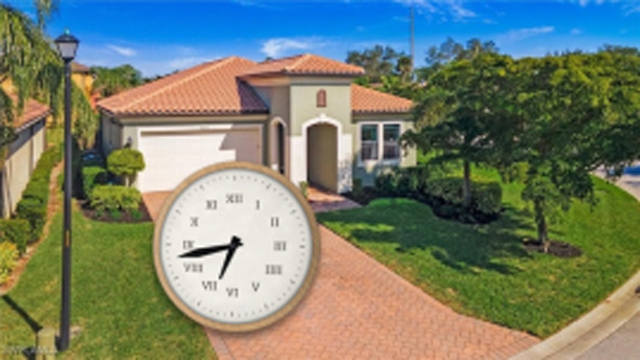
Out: **6:43**
